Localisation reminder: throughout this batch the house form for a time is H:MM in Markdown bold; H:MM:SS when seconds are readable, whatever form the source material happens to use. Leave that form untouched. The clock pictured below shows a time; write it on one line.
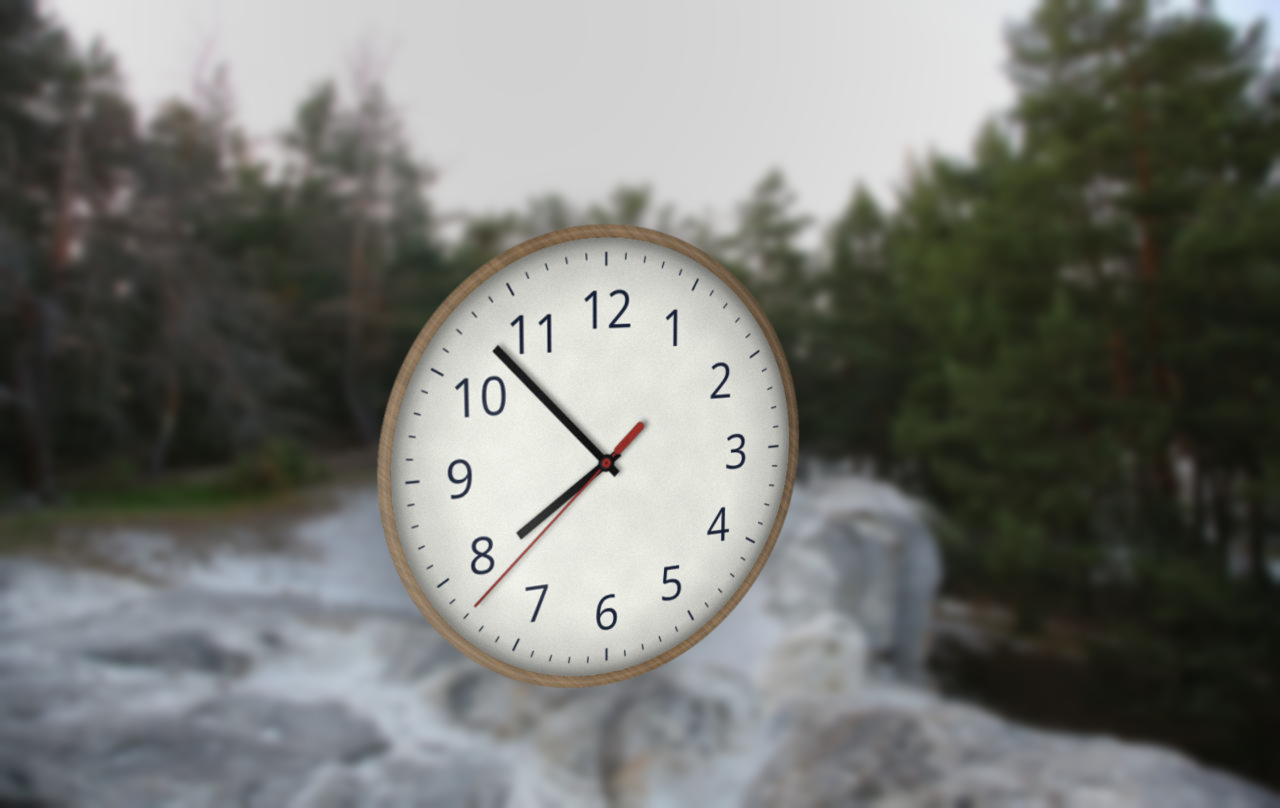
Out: **7:52:38**
